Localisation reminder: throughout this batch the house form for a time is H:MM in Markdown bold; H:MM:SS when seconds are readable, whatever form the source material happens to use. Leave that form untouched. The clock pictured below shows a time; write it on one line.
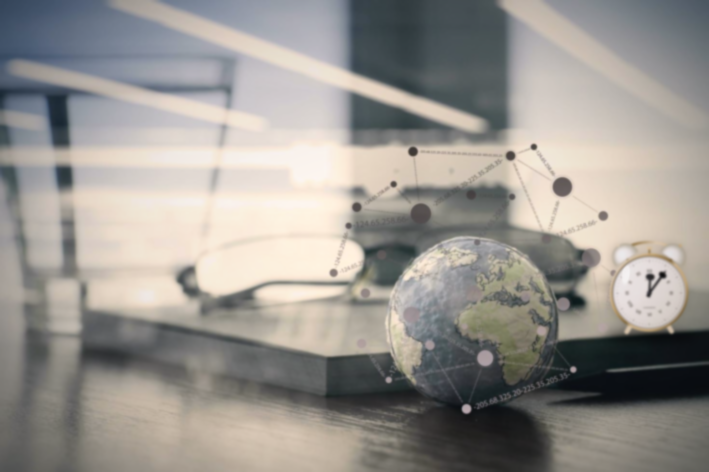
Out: **12:06**
